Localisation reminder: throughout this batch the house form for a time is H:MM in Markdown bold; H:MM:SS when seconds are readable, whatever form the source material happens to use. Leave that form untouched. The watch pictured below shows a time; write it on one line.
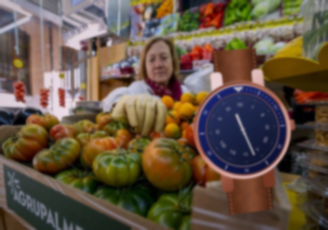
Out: **11:27**
